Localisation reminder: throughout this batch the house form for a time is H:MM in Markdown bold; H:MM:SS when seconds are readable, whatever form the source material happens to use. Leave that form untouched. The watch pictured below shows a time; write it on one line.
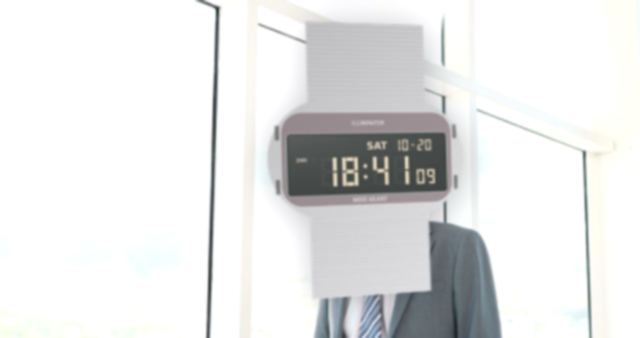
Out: **18:41:09**
